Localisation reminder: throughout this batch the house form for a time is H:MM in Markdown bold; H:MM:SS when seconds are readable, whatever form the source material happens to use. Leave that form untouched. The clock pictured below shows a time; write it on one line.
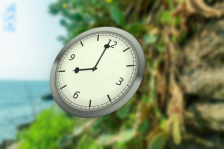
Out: **7:59**
